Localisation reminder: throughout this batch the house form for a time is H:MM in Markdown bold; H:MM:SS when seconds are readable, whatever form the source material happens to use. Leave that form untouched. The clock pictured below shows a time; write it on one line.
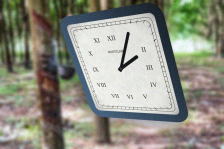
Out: **2:05**
